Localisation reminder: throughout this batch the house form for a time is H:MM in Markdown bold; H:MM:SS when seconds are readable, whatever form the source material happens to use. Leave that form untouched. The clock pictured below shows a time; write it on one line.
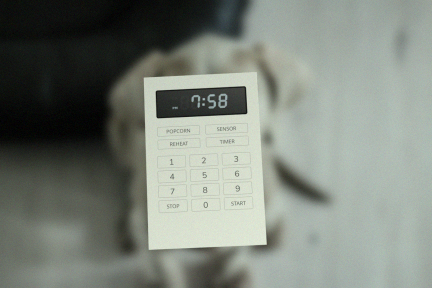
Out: **7:58**
